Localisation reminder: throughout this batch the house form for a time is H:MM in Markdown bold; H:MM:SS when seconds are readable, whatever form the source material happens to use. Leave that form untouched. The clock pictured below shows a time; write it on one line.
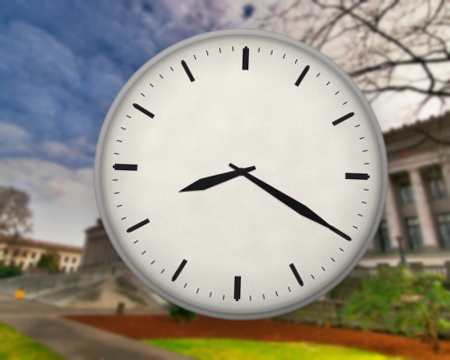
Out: **8:20**
